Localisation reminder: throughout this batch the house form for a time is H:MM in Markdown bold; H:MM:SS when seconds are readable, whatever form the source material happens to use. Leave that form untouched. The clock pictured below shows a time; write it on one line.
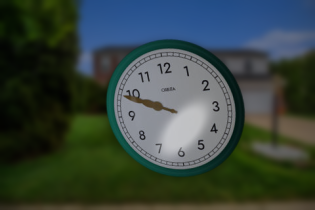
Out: **9:49**
